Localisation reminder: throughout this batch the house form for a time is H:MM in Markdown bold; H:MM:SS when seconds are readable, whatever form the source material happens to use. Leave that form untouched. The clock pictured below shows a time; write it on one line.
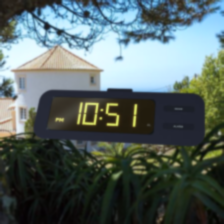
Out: **10:51**
